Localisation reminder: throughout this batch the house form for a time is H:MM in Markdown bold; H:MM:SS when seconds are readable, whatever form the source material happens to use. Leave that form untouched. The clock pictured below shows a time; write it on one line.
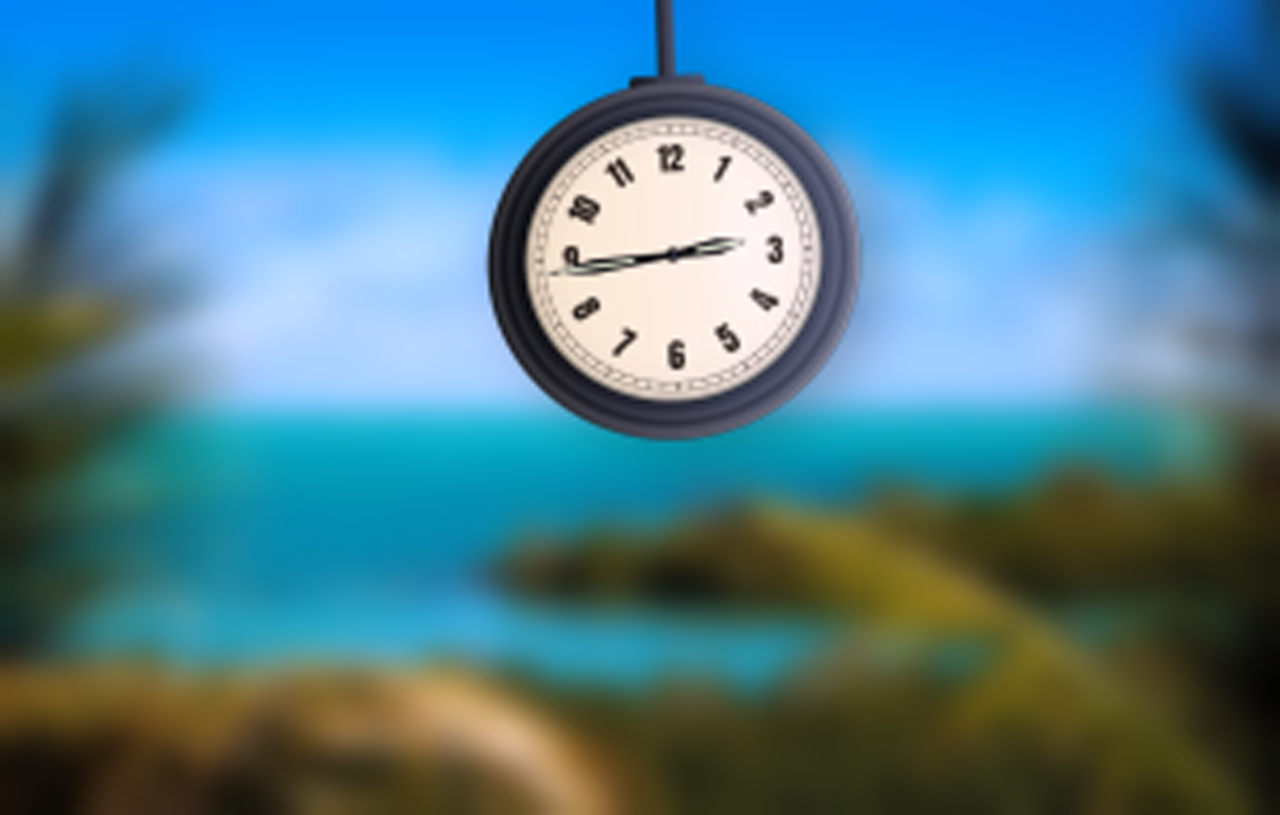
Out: **2:44**
